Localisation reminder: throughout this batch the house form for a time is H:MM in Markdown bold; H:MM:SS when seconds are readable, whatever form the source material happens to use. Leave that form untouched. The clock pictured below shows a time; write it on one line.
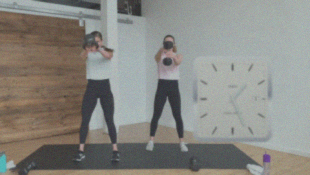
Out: **1:26**
